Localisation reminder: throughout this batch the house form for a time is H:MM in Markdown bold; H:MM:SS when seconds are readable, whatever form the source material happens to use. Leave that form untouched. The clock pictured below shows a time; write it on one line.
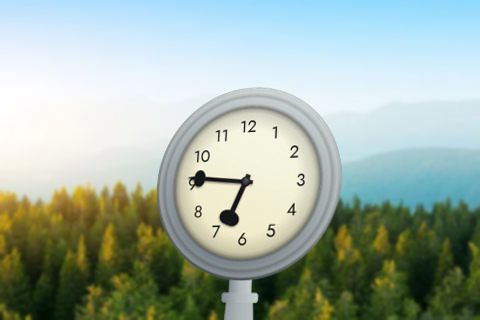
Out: **6:46**
